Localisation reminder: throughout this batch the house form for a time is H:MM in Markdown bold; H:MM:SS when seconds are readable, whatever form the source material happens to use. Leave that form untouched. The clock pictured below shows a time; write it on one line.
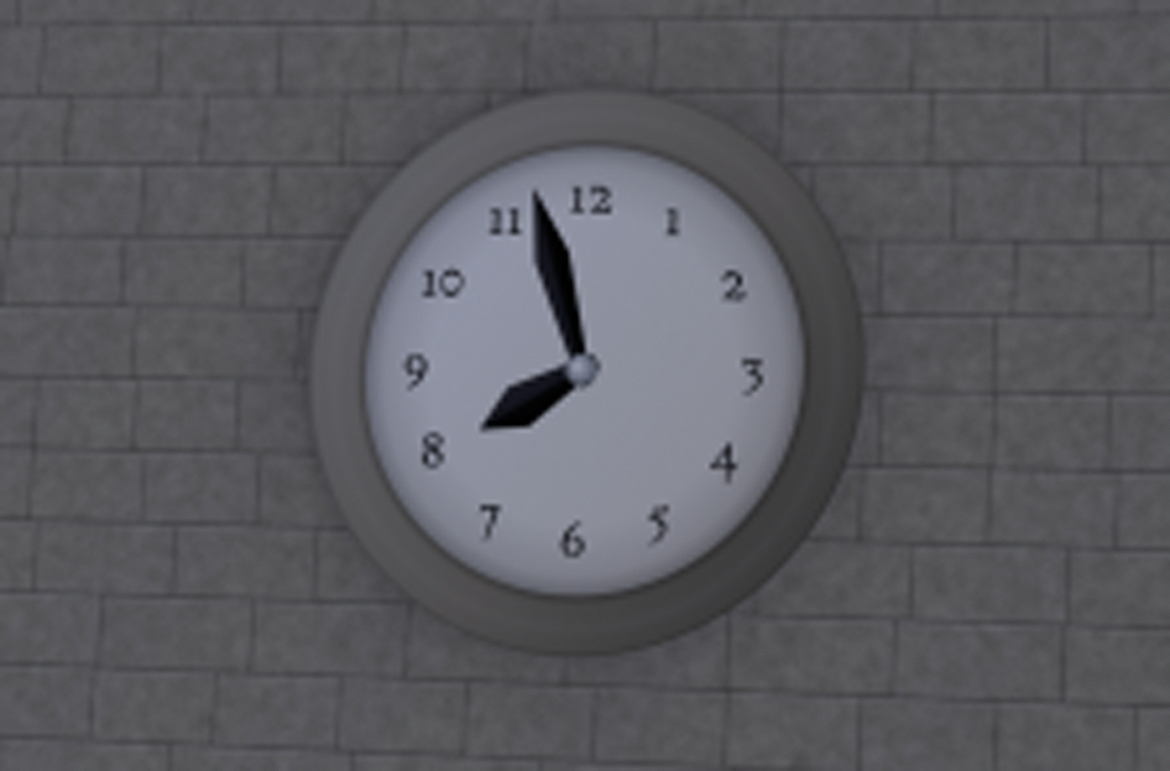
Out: **7:57**
